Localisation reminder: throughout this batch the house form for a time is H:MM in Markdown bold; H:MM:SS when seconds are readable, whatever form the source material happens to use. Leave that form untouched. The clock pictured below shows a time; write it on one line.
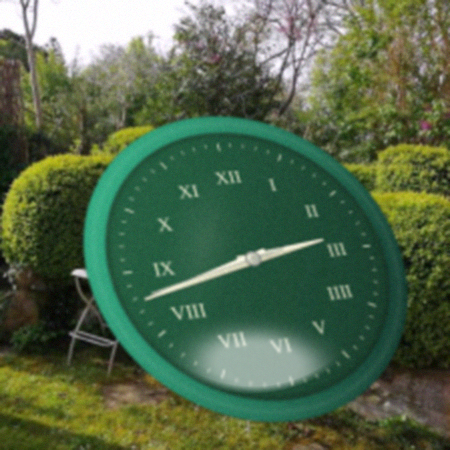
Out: **2:42:43**
